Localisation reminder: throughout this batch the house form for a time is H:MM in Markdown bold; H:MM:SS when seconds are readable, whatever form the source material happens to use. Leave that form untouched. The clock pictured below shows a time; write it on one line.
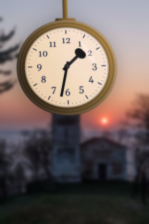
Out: **1:32**
